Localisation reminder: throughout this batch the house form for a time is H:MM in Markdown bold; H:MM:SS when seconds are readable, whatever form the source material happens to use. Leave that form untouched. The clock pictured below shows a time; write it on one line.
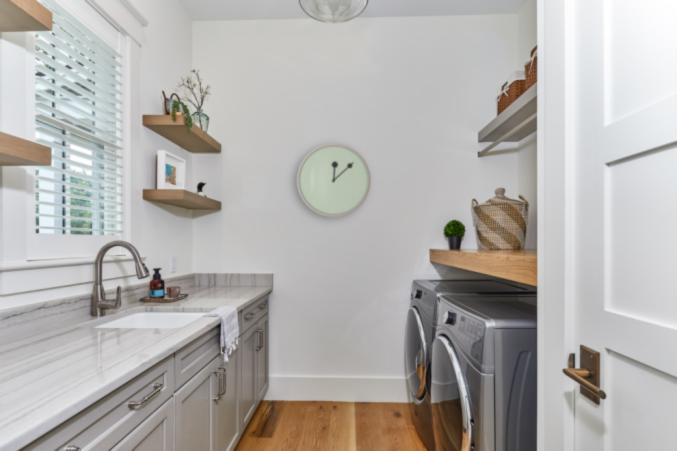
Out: **12:08**
